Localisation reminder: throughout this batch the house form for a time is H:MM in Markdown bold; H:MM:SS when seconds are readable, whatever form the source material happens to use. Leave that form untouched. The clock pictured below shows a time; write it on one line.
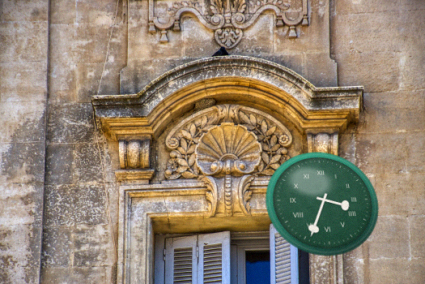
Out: **3:34**
